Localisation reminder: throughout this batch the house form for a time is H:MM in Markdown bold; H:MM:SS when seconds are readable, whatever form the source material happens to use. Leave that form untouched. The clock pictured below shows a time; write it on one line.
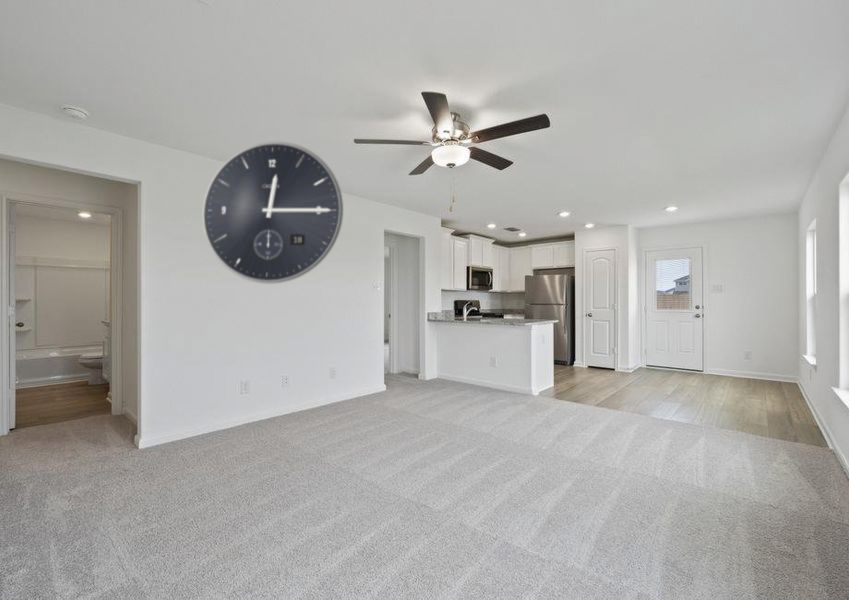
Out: **12:15**
